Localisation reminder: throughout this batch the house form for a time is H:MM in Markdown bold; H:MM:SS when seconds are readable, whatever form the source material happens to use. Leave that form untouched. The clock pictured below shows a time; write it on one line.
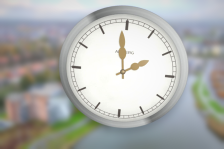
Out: **1:59**
